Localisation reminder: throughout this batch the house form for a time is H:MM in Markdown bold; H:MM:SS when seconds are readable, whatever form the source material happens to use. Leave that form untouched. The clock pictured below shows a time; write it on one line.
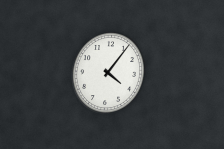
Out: **4:06**
